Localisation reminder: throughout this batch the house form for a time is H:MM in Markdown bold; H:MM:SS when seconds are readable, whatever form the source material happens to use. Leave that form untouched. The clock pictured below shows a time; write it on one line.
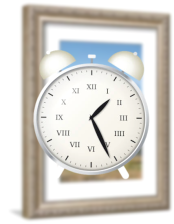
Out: **1:26**
